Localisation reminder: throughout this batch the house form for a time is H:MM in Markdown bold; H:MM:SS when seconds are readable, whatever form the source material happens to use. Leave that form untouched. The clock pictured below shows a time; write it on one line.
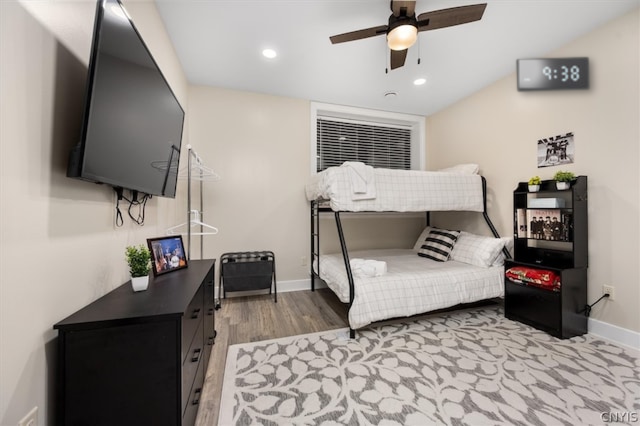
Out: **9:38**
